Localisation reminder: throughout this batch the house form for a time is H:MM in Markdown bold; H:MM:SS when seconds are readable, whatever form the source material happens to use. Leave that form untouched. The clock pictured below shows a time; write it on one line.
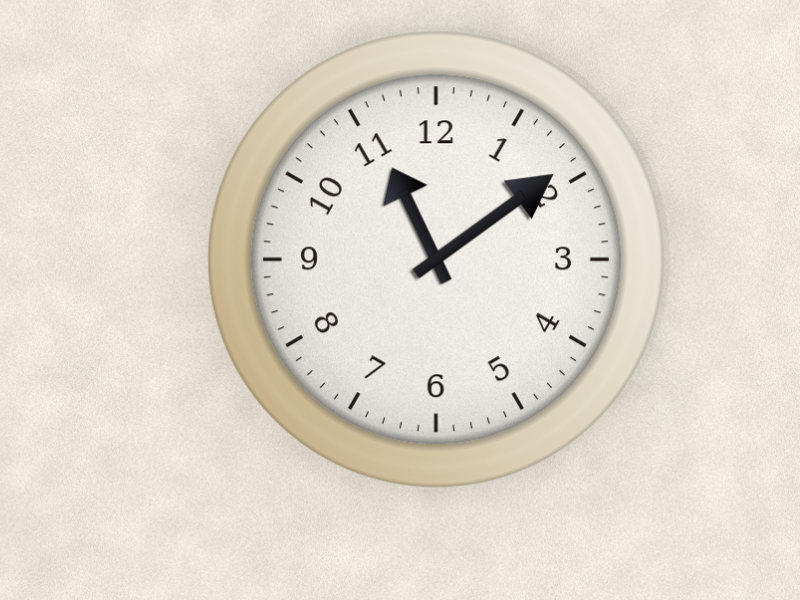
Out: **11:09**
